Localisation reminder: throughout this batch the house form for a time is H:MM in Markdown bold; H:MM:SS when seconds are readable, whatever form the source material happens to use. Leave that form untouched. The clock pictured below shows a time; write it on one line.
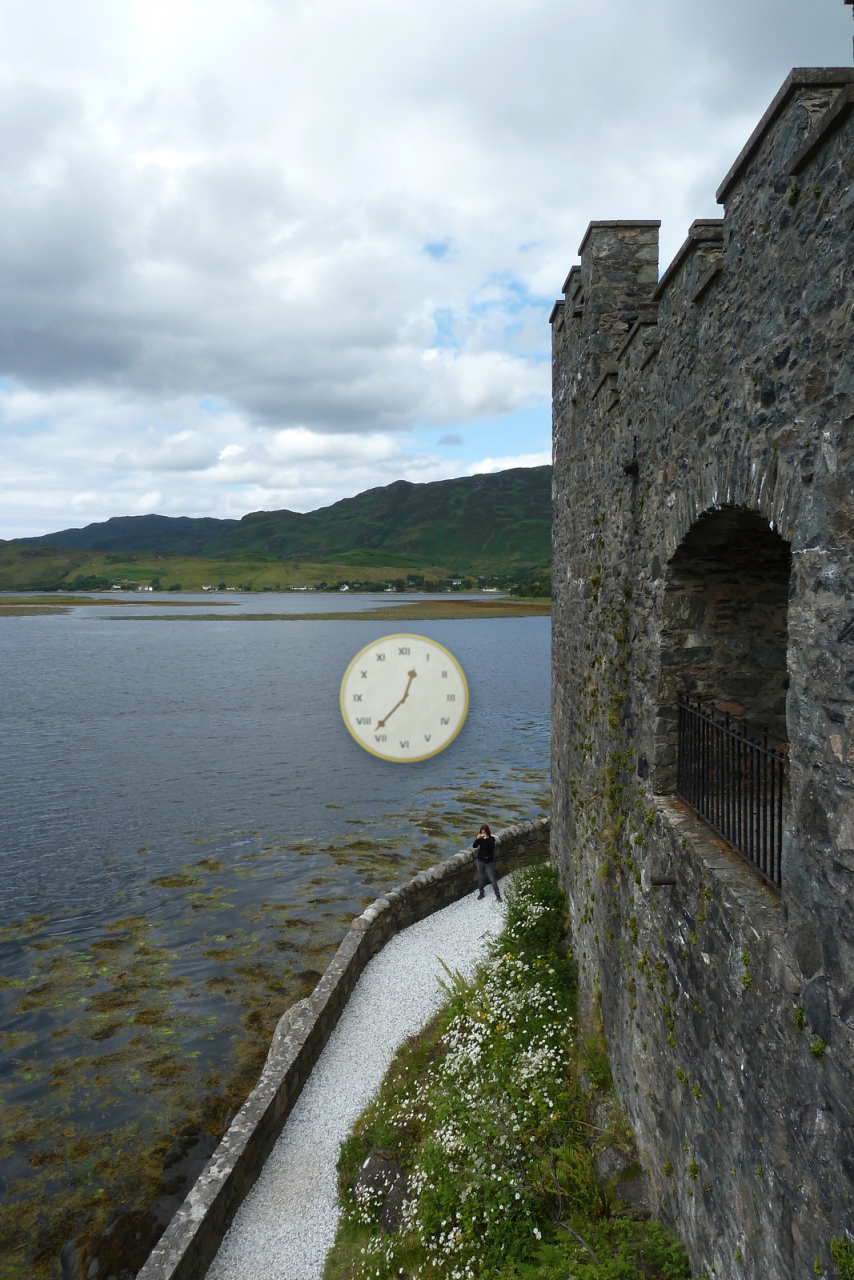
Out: **12:37**
